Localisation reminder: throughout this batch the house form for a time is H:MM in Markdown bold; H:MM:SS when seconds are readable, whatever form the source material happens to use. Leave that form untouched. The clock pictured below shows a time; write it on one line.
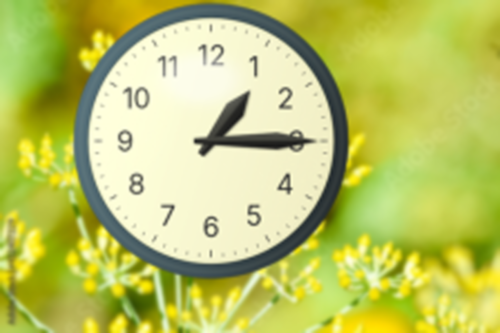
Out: **1:15**
